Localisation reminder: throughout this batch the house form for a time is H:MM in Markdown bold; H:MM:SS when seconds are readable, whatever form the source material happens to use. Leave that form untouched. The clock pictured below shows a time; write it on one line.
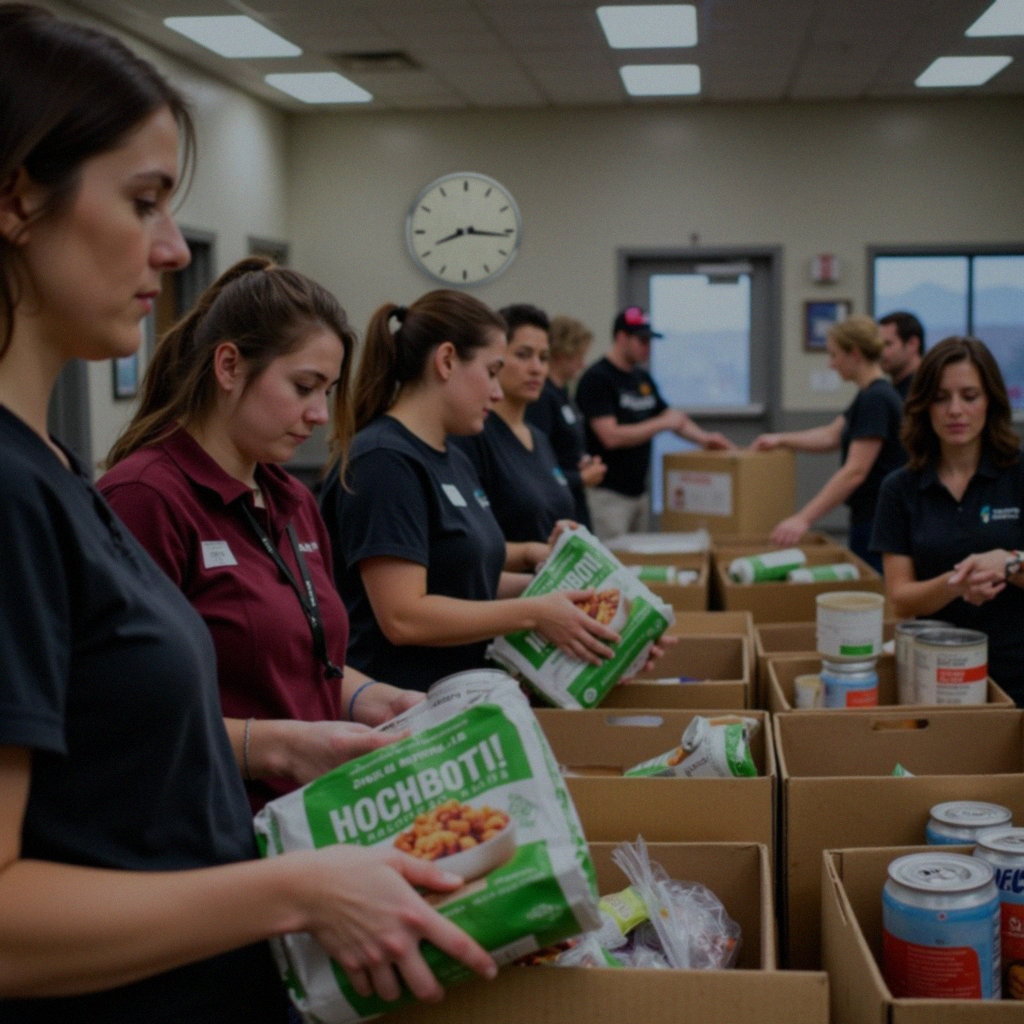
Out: **8:16**
